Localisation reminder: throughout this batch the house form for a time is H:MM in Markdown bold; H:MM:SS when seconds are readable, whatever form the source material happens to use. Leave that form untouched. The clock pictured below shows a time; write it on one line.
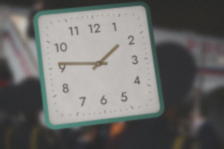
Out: **1:46**
